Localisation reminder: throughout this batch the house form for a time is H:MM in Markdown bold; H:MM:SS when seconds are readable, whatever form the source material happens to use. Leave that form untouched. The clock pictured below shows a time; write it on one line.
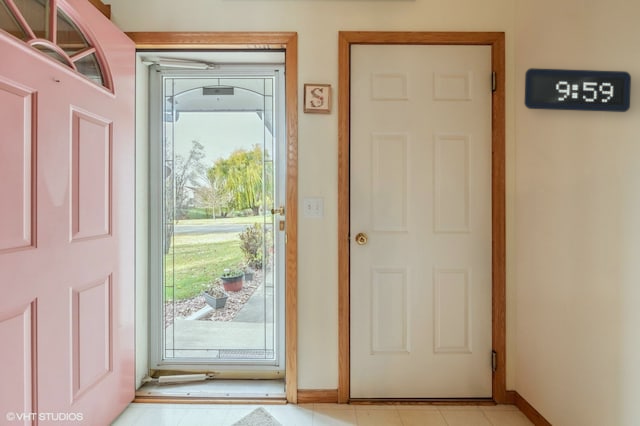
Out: **9:59**
